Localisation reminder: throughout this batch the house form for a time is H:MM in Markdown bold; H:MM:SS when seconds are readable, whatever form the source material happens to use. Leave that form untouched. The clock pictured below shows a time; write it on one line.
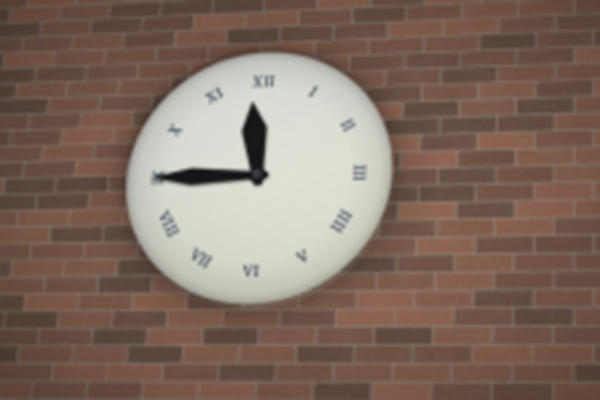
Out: **11:45**
